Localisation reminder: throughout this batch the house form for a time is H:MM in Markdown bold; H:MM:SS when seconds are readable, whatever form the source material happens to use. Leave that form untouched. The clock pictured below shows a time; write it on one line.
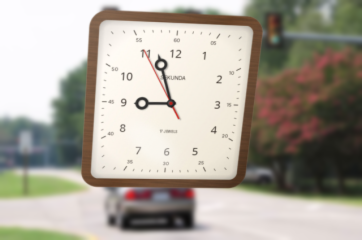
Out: **8:56:55**
